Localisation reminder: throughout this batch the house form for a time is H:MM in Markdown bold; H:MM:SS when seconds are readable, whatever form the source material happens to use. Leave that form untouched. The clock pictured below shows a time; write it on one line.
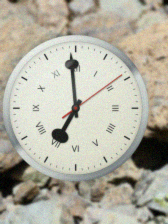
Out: **6:59:09**
